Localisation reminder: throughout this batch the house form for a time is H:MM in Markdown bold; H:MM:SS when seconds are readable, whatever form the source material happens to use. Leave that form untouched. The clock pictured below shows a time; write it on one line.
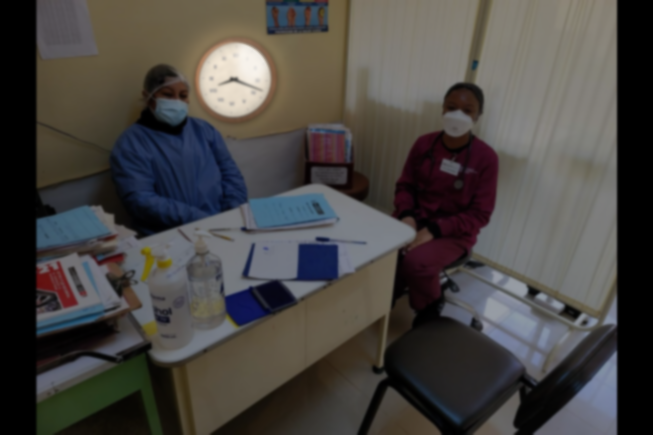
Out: **8:18**
